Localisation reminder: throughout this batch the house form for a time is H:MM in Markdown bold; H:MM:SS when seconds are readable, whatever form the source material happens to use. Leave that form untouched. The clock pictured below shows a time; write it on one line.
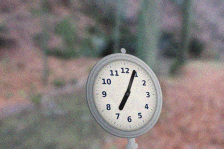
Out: **7:04**
